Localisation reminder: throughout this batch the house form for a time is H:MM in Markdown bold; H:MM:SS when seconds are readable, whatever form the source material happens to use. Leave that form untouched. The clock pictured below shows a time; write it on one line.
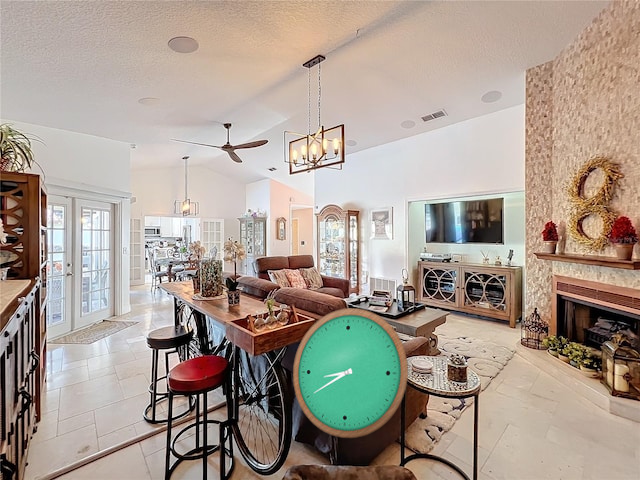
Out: **8:40**
